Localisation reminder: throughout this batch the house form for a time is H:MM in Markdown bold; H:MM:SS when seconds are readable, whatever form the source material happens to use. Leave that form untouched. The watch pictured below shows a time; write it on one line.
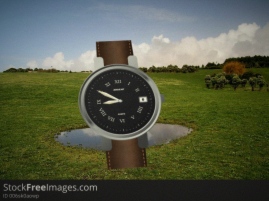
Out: **8:50**
